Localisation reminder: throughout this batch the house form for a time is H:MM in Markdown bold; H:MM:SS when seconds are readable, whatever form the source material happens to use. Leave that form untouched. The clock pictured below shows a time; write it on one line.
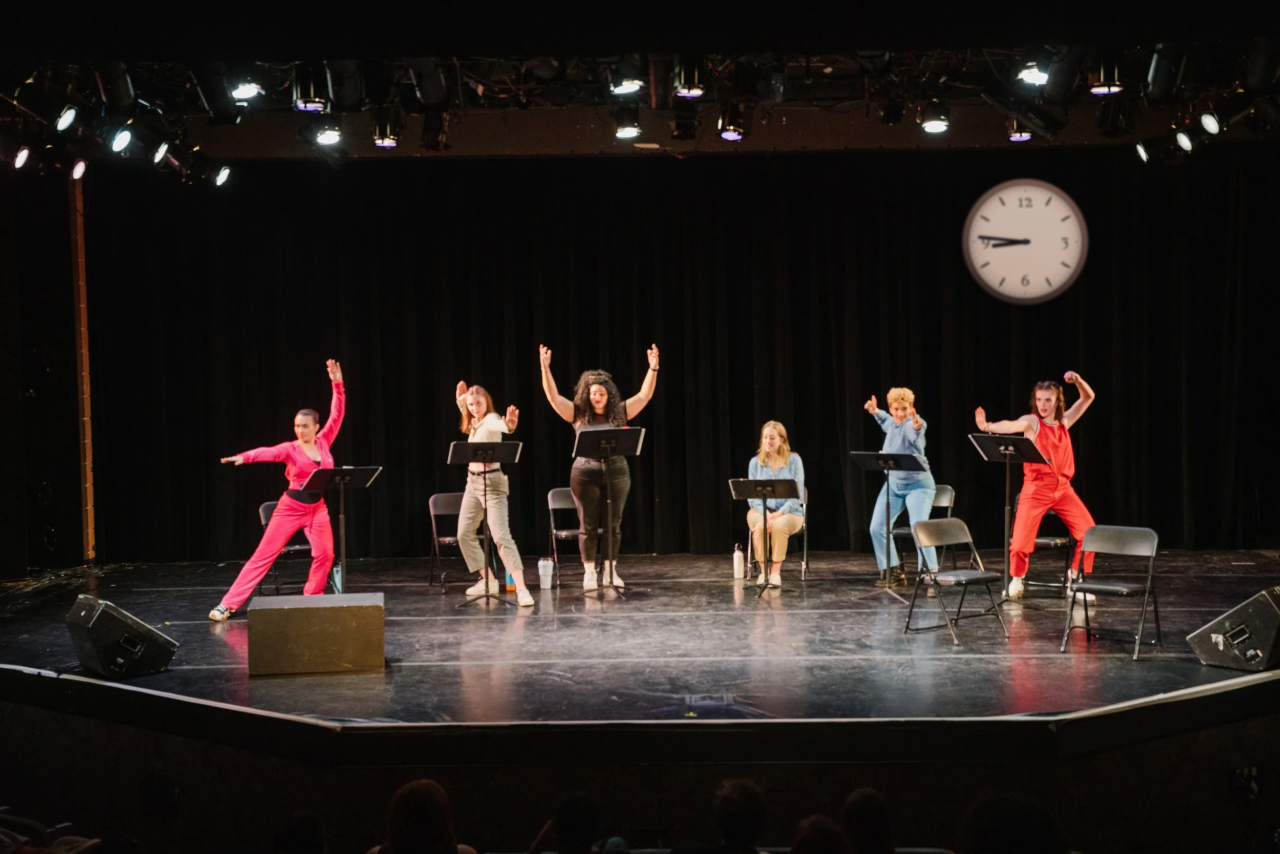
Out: **8:46**
